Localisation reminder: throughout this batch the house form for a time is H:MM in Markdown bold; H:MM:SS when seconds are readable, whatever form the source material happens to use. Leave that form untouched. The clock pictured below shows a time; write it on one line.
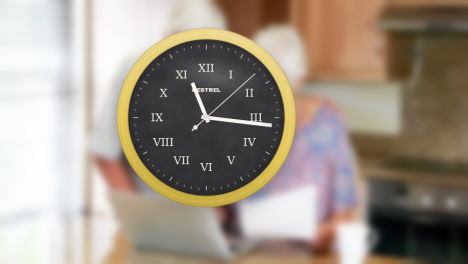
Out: **11:16:08**
